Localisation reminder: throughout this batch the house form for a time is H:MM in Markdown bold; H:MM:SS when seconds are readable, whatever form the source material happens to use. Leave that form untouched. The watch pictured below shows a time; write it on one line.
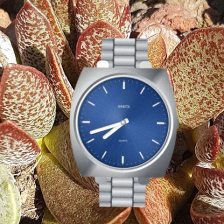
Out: **7:42**
